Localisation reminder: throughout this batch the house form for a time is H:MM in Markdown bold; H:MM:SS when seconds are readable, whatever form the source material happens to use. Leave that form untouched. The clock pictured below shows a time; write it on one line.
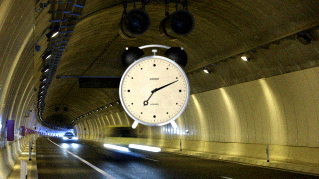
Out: **7:11**
